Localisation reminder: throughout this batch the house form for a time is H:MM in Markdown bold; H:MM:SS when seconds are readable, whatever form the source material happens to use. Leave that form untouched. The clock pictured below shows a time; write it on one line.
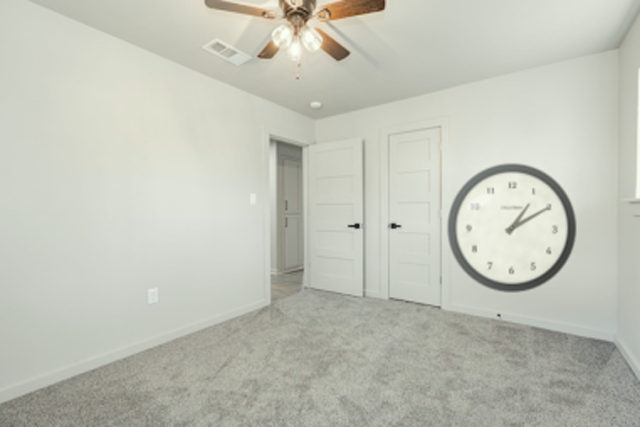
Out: **1:10**
